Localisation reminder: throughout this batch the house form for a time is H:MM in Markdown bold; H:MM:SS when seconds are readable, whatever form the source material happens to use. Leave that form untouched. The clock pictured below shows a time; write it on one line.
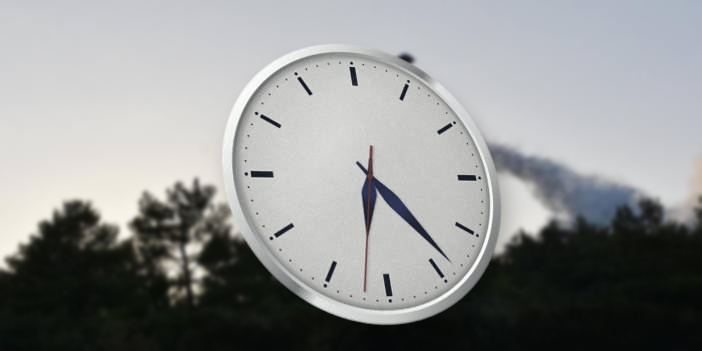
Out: **6:23:32**
